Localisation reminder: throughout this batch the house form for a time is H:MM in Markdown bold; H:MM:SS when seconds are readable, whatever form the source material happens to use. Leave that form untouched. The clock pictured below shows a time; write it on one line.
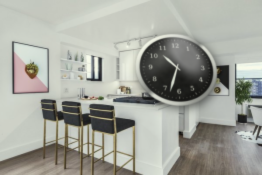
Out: **10:33**
